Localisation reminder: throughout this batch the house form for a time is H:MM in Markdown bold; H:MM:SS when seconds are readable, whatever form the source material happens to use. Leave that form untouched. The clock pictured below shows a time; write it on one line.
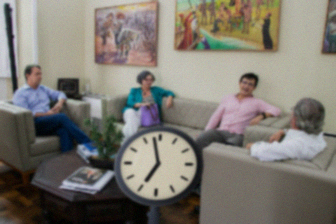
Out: **6:58**
